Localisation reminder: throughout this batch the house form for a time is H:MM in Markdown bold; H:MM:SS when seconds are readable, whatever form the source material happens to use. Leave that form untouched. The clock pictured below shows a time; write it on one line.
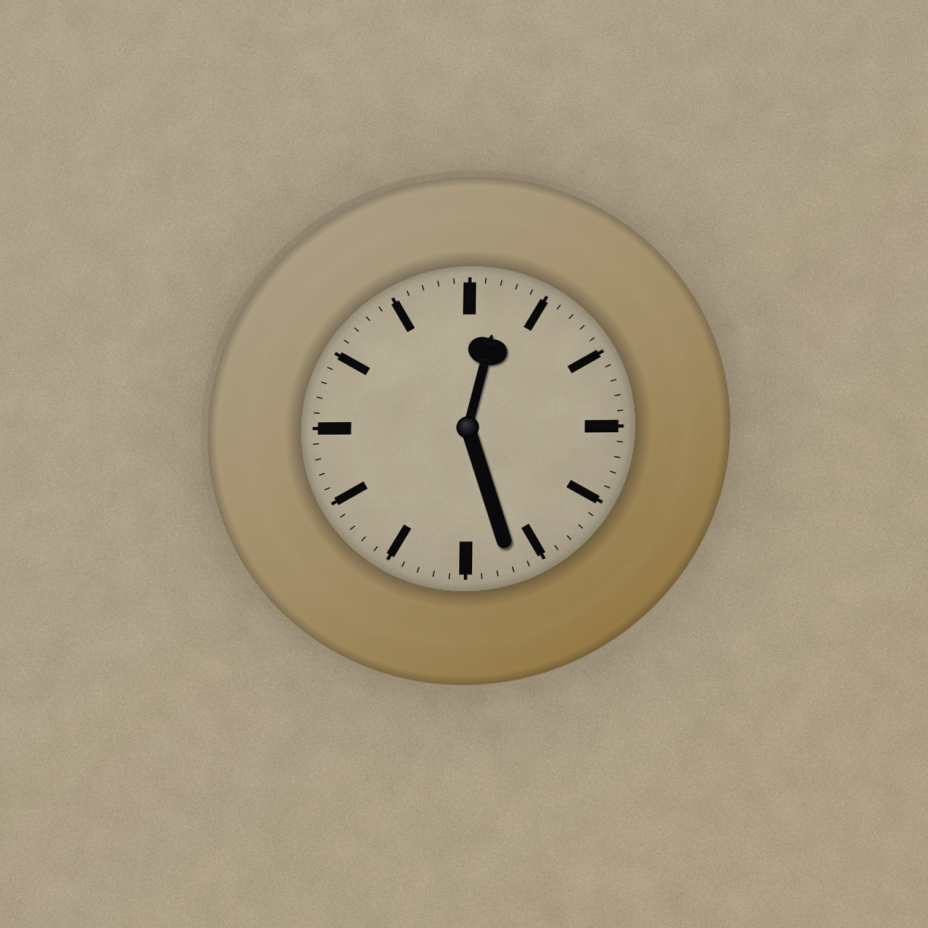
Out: **12:27**
